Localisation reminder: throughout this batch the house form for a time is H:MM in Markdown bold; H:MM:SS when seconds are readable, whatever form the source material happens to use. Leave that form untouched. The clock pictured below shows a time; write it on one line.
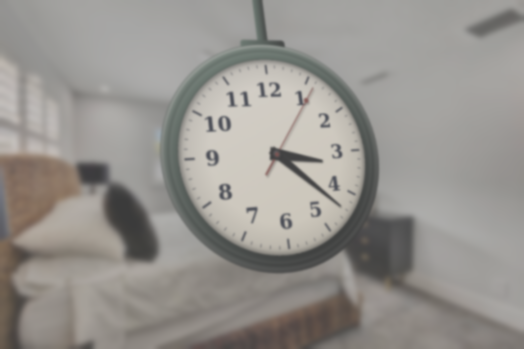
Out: **3:22:06**
